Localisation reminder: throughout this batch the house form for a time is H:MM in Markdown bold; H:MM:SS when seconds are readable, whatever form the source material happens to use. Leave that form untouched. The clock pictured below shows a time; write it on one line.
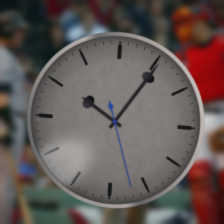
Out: **10:05:27**
